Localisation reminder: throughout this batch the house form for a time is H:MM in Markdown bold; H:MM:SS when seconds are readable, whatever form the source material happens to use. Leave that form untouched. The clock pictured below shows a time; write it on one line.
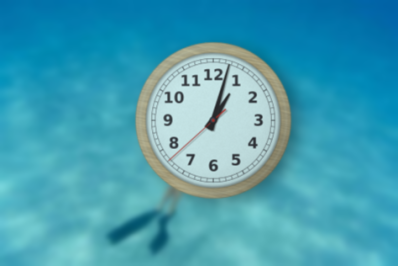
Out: **1:02:38**
